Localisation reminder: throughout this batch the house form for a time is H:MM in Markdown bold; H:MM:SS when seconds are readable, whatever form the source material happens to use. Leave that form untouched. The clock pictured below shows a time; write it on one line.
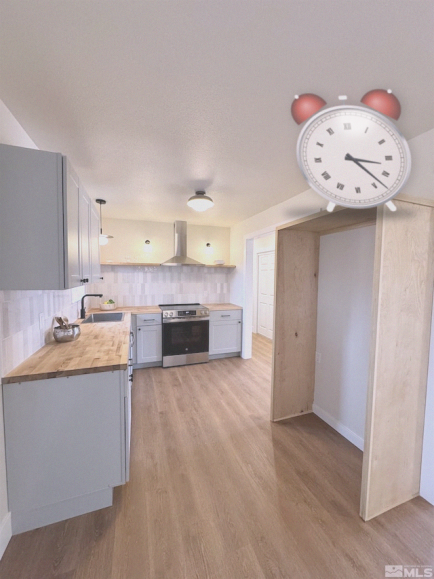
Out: **3:23**
